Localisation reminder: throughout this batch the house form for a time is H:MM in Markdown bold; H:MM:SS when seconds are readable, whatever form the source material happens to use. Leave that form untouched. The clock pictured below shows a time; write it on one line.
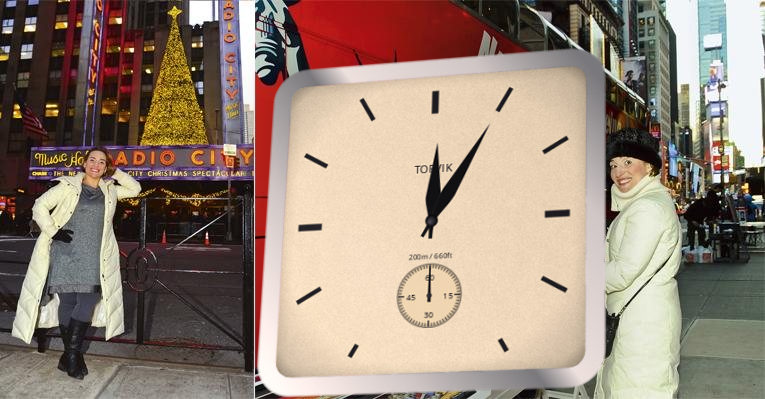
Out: **12:05**
